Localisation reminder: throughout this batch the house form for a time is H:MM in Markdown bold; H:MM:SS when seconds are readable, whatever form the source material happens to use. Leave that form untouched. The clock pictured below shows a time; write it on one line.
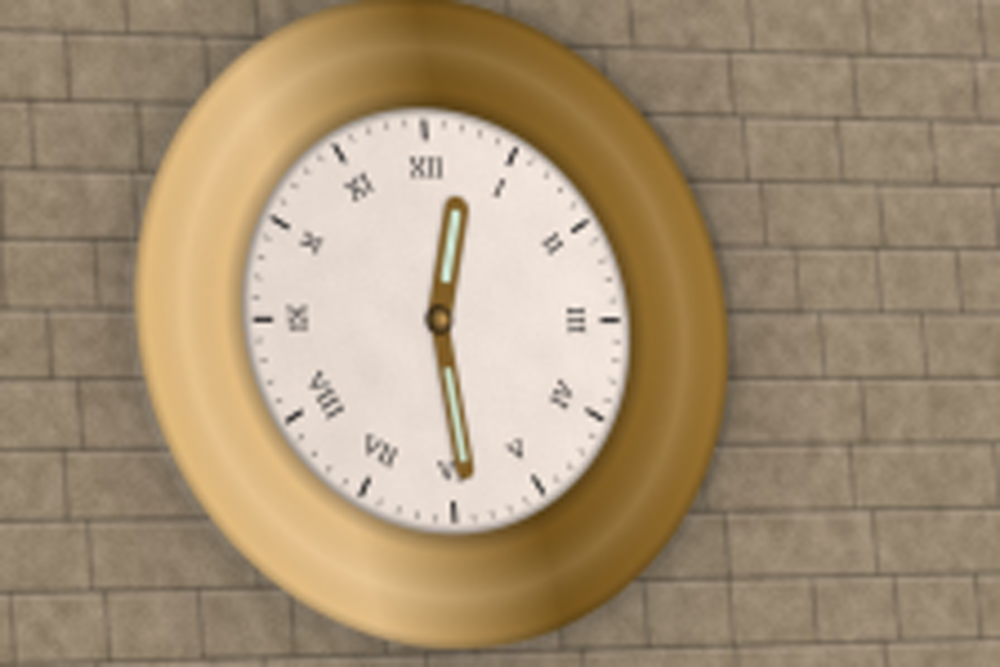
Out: **12:29**
